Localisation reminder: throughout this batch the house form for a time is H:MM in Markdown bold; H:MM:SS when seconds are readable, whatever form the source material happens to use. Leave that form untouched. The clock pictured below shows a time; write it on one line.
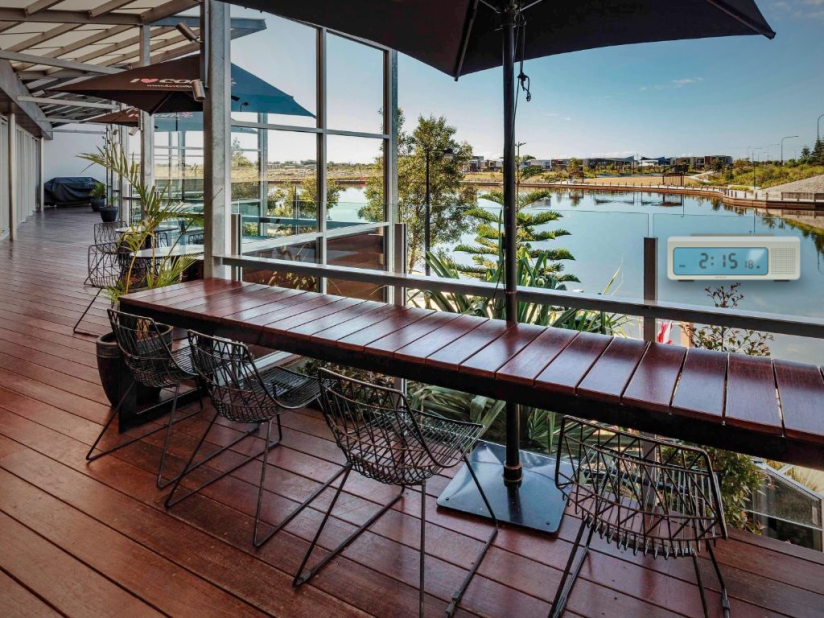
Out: **2:15:18**
